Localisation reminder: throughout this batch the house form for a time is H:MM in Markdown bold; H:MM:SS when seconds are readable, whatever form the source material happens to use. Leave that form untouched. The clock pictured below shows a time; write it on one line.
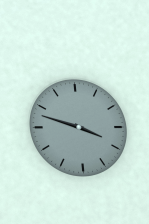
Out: **3:48**
